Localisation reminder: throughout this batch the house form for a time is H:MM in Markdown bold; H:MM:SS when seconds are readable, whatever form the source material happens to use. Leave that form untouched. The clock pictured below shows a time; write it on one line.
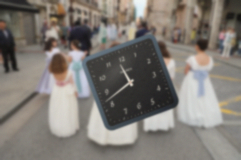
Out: **11:42**
